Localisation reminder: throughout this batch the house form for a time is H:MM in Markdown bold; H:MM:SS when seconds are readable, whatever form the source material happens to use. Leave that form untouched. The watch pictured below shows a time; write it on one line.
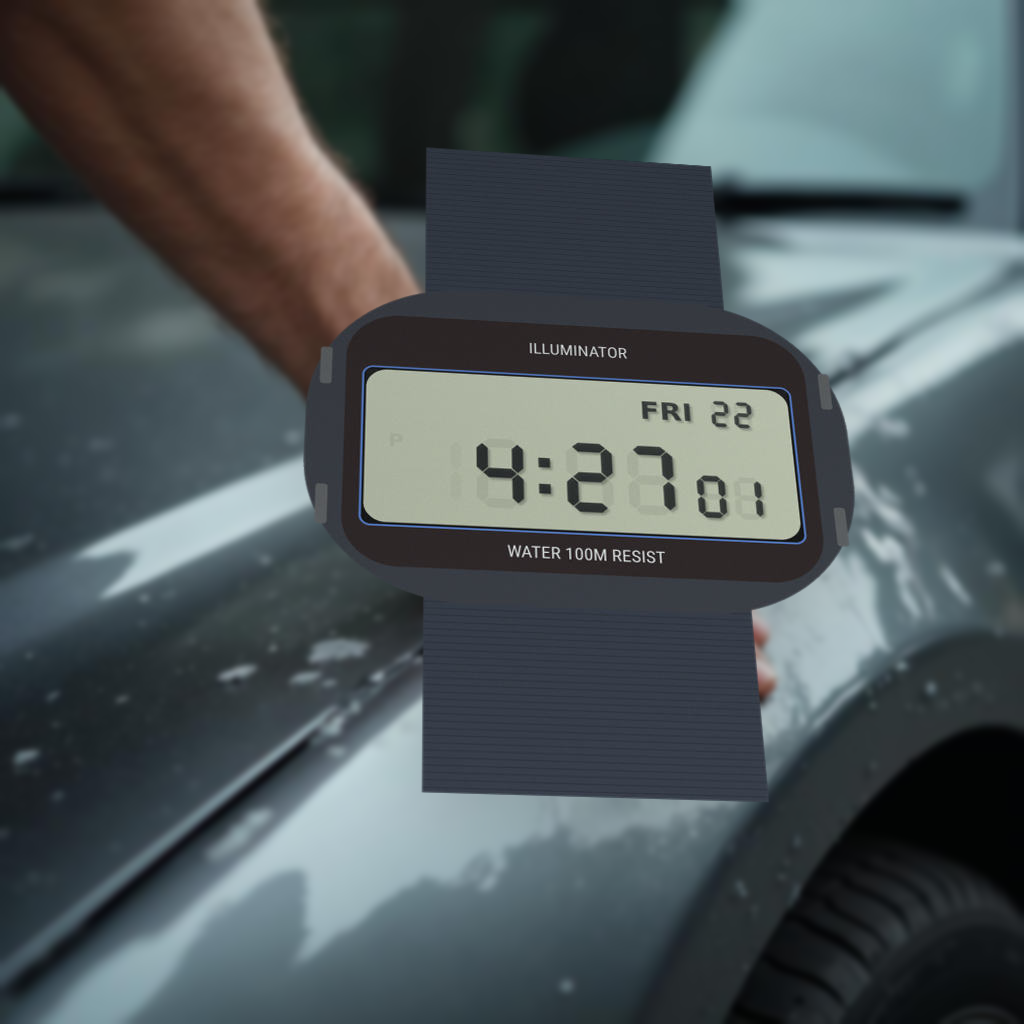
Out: **4:27:01**
